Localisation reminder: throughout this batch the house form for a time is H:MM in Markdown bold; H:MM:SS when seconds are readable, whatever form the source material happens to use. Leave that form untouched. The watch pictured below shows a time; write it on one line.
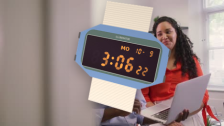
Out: **3:06:22**
